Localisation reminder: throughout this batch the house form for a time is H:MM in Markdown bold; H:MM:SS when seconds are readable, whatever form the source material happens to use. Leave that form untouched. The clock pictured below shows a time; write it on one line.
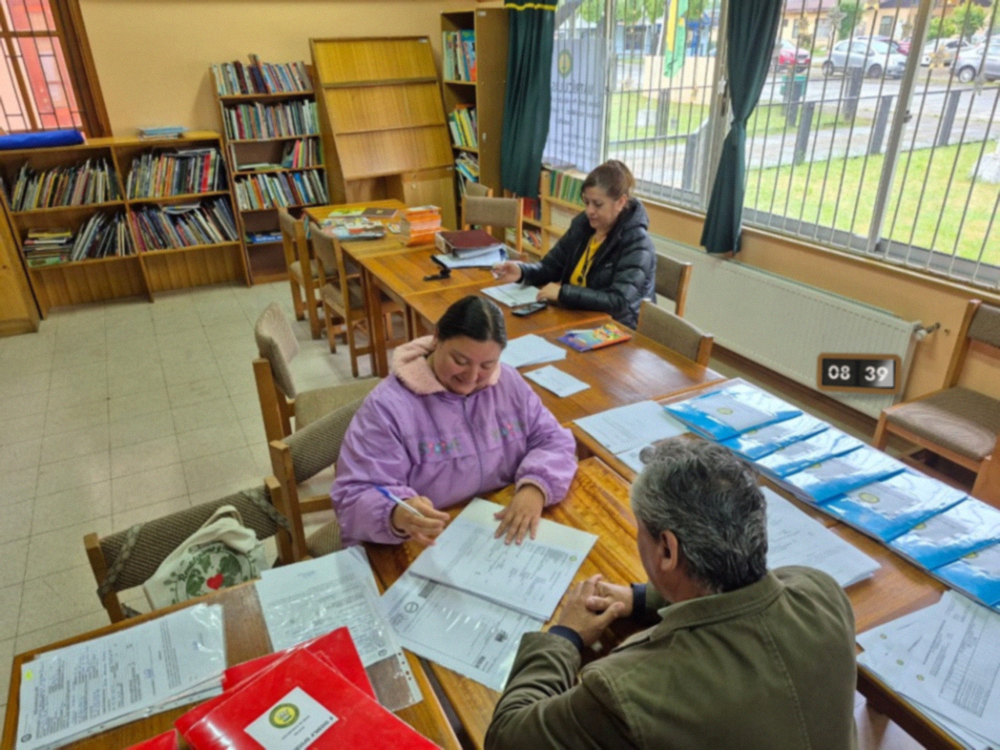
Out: **8:39**
